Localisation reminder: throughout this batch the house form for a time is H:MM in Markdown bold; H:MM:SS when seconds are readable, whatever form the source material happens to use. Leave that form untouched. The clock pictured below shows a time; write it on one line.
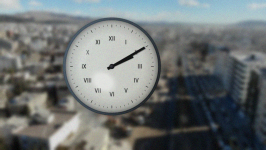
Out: **2:10**
